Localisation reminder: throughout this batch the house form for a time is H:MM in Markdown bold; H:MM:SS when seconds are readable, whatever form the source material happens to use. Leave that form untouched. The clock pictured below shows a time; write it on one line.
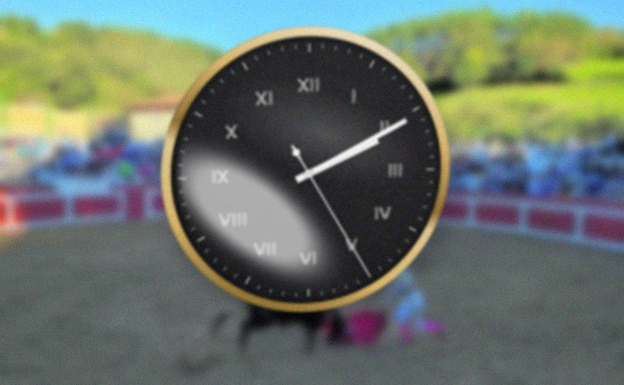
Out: **2:10:25**
